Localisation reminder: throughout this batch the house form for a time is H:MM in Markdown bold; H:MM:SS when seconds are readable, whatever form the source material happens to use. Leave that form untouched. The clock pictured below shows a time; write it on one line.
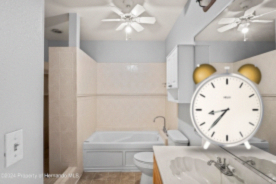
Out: **8:37**
